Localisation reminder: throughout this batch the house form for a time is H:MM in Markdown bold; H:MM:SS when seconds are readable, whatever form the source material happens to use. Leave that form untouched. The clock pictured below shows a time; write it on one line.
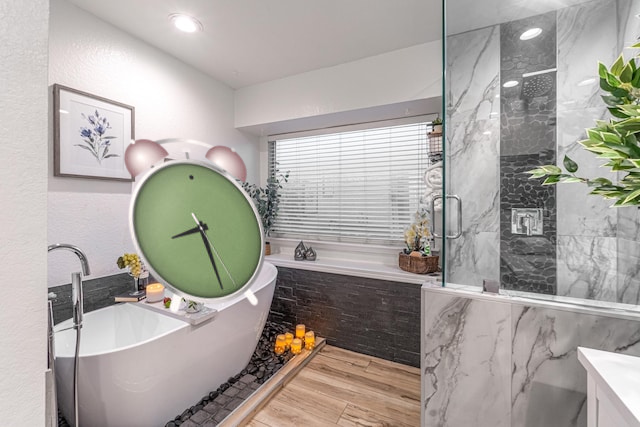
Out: **8:28:26**
